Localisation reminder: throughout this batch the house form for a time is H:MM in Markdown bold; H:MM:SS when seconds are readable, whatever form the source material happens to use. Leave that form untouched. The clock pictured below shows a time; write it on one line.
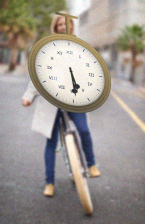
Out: **5:29**
